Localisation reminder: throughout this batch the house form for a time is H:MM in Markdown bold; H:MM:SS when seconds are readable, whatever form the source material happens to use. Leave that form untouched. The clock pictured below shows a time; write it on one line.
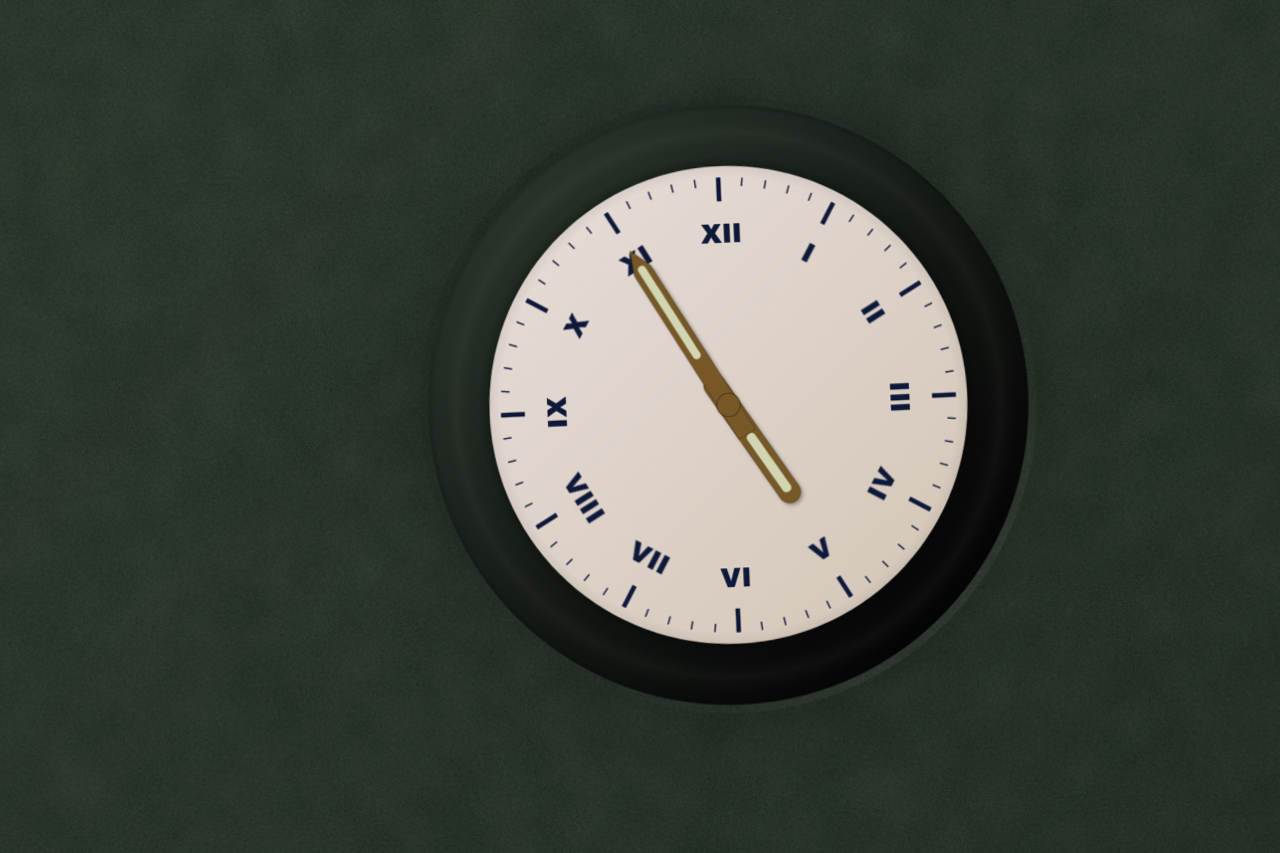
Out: **4:55**
